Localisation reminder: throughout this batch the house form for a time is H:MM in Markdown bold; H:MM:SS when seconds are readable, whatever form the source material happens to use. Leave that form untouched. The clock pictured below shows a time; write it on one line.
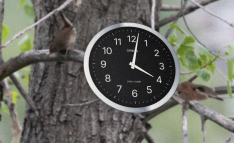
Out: **4:02**
